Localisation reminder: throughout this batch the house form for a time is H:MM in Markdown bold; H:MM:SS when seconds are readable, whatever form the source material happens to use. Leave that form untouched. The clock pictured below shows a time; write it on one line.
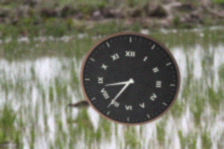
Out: **8:36**
